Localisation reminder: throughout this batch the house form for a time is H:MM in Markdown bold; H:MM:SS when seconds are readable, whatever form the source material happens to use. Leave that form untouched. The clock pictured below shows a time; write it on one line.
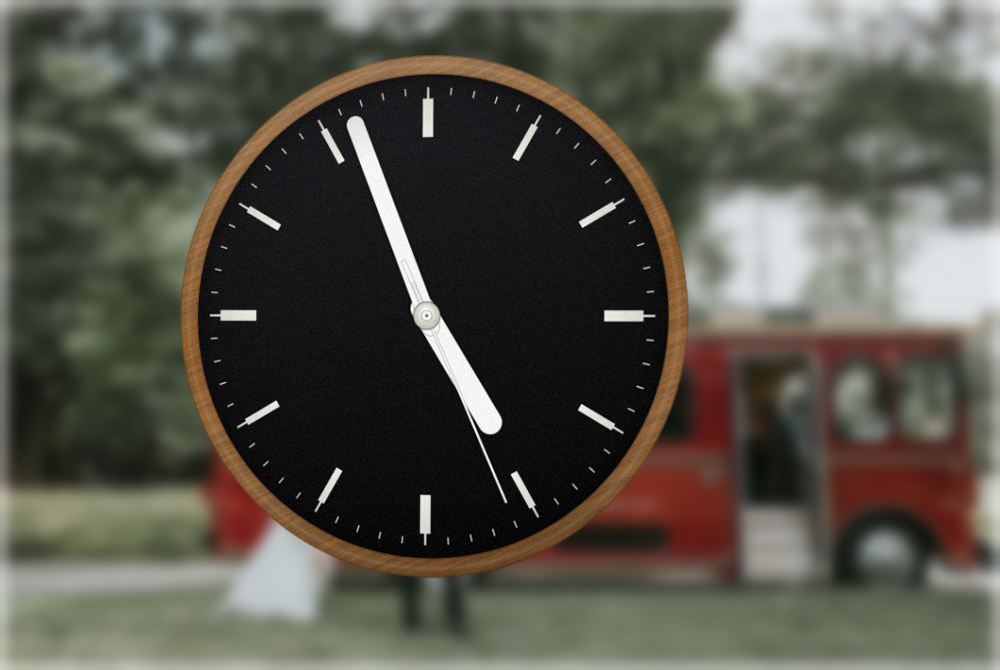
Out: **4:56:26**
